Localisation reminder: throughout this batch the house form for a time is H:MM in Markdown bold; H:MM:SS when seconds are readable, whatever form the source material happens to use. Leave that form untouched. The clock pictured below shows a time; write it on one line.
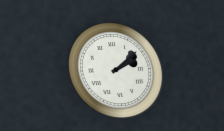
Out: **2:09**
